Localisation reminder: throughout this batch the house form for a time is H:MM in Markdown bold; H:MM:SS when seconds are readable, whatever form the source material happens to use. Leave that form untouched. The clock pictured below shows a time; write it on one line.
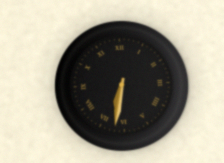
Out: **6:32**
